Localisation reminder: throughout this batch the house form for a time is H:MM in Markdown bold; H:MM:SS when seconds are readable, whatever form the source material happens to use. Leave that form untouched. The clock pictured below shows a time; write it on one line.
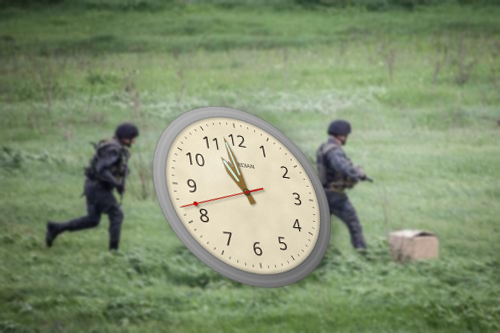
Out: **10:57:42**
